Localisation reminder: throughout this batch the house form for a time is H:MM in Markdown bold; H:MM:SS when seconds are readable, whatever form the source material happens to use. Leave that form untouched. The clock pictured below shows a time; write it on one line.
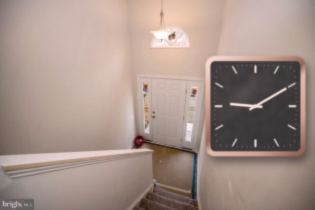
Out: **9:10**
